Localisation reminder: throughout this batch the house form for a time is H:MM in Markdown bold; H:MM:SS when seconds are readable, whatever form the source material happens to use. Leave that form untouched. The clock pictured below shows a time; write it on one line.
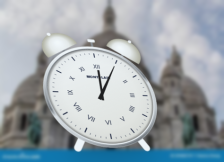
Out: **12:05**
